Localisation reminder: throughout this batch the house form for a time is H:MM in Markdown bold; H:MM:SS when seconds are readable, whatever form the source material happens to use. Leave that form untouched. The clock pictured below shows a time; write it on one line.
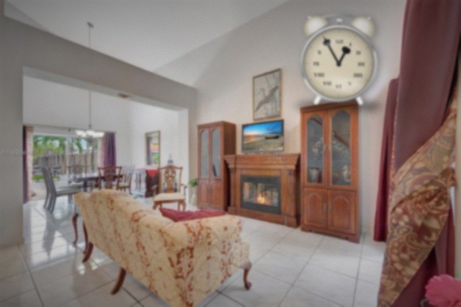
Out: **12:55**
